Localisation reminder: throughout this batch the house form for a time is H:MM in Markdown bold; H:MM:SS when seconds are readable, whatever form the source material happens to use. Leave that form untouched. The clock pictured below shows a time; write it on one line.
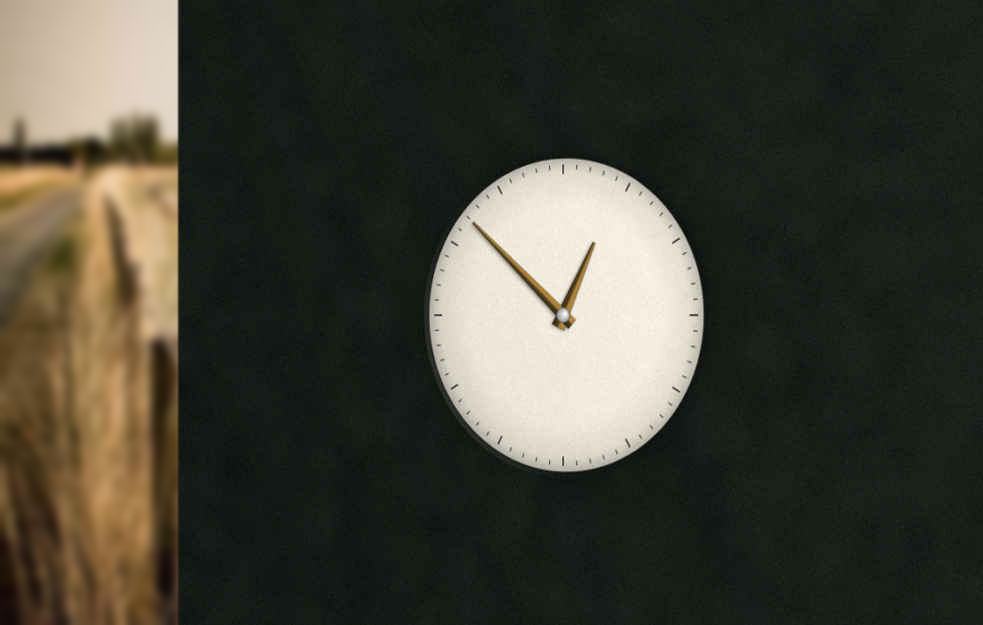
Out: **12:52**
